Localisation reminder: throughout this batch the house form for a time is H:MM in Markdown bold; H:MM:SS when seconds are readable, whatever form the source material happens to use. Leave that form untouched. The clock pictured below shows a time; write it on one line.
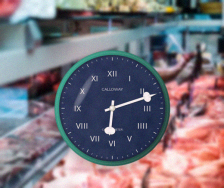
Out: **6:12**
